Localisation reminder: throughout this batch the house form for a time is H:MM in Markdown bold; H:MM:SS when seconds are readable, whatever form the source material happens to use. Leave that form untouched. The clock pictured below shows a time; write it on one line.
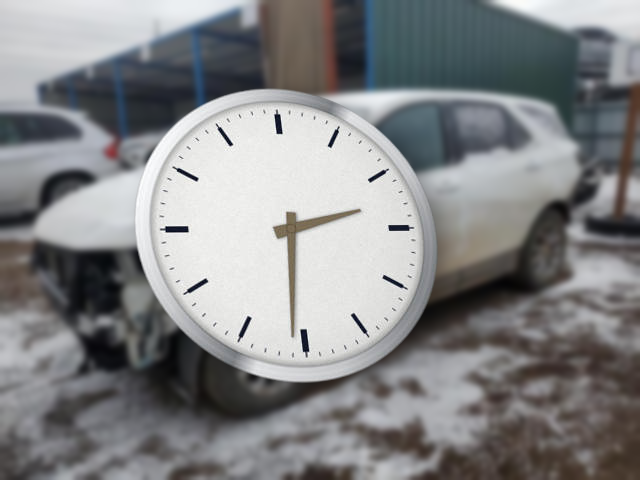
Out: **2:31**
